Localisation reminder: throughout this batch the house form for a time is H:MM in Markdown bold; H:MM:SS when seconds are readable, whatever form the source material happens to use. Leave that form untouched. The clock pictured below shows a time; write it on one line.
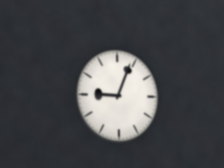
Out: **9:04**
